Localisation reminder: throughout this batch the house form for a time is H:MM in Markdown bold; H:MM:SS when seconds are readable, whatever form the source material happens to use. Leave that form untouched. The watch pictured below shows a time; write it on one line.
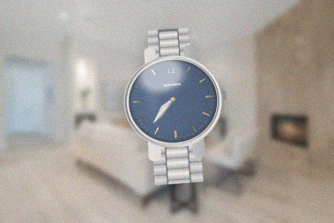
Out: **7:37**
